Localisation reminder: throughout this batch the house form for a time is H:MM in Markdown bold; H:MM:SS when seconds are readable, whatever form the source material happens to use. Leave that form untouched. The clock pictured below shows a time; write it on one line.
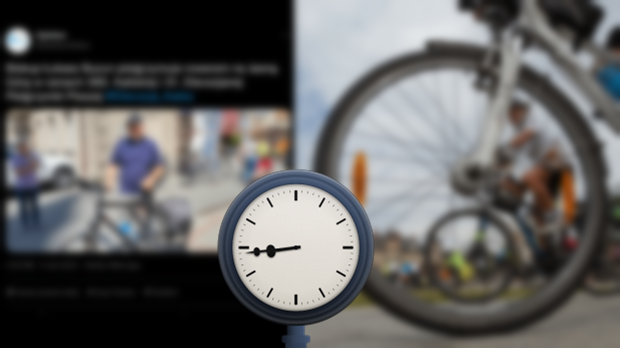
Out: **8:44**
